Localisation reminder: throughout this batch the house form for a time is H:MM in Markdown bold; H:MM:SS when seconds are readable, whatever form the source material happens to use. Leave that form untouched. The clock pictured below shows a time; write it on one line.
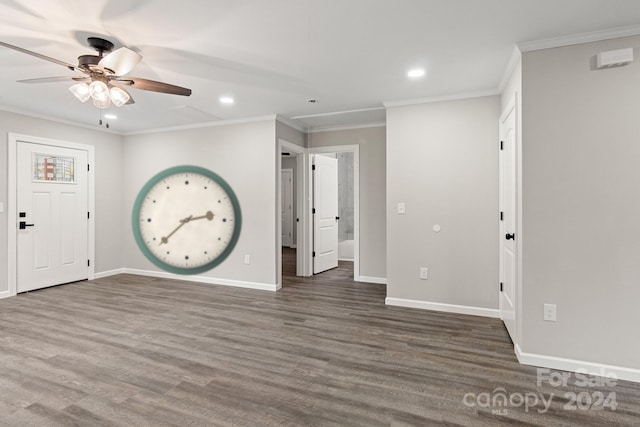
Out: **2:38**
